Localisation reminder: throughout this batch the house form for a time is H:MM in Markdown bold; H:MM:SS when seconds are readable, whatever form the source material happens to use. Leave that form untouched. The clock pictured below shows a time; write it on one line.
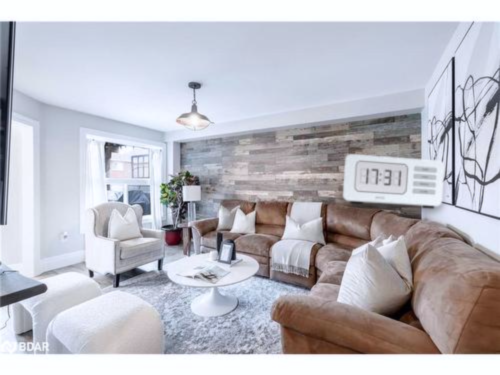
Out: **17:31**
